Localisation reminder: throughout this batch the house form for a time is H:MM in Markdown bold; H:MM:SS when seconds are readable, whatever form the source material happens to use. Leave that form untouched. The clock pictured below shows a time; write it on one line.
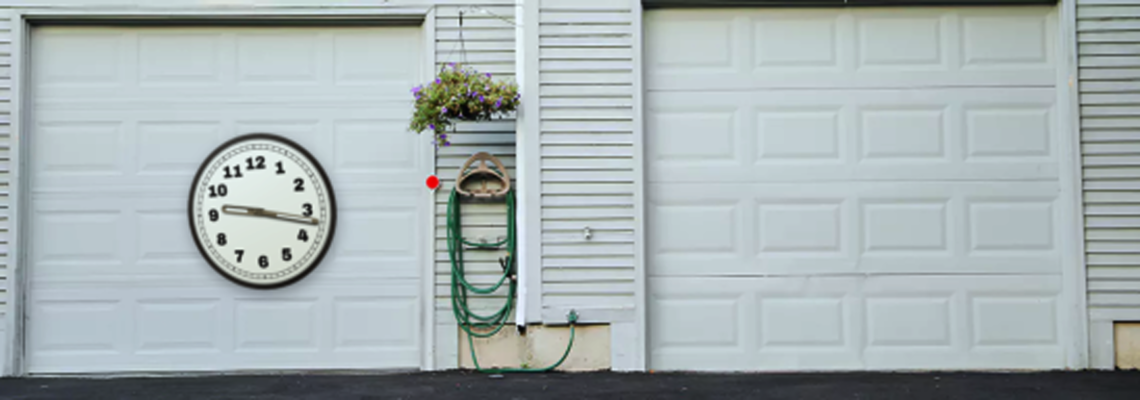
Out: **9:17**
